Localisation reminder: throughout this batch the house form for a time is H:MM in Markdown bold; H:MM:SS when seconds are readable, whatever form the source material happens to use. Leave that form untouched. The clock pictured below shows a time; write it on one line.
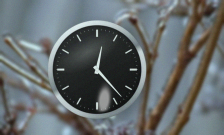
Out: **12:23**
